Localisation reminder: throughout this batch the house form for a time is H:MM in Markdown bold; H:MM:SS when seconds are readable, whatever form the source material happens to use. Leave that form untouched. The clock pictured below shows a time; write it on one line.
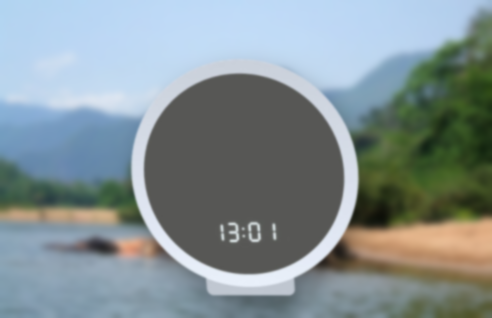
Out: **13:01**
